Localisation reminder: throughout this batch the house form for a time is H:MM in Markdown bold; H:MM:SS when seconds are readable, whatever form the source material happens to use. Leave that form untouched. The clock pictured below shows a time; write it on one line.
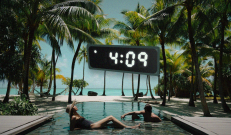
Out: **4:09**
